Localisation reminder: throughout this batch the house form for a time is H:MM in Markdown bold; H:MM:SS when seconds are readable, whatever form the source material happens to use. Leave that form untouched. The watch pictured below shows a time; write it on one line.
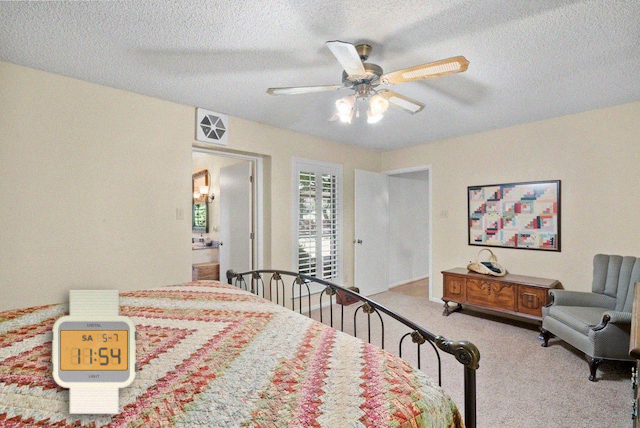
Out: **11:54**
